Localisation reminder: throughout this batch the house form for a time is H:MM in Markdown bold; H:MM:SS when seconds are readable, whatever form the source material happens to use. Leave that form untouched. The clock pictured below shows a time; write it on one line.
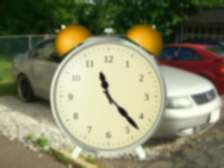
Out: **11:23**
